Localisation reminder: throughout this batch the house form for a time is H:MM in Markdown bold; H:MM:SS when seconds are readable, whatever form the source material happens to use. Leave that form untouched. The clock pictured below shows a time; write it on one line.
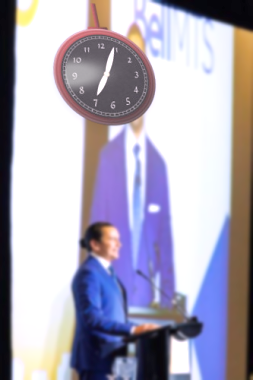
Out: **7:04**
